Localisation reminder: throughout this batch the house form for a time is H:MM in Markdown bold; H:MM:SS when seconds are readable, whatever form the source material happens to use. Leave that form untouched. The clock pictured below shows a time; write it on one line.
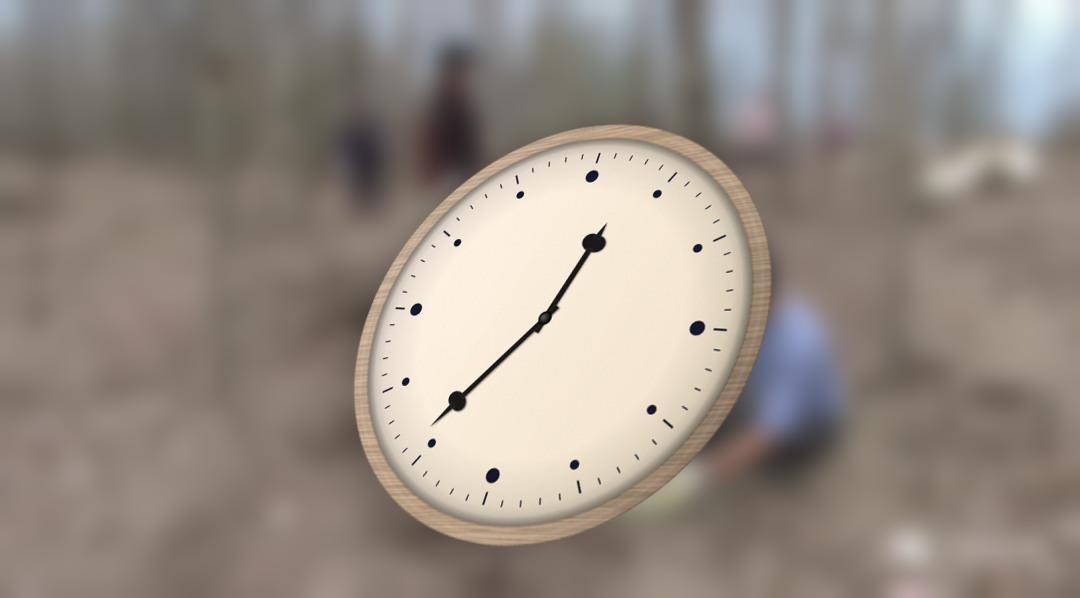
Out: **12:36**
